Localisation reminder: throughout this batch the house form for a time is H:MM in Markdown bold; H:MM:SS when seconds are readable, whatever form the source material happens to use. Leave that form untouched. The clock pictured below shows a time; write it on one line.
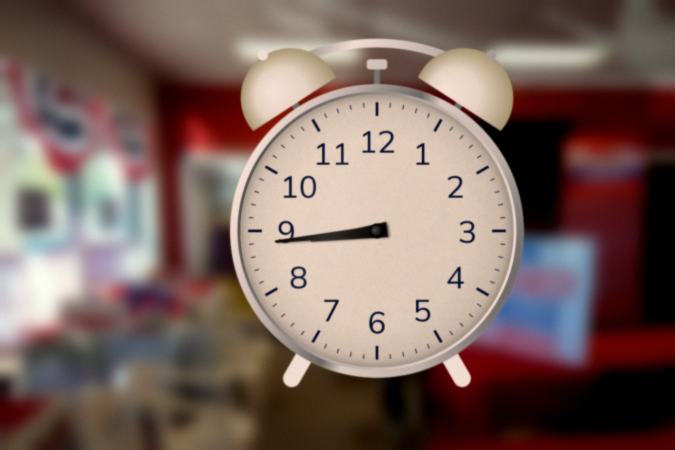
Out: **8:44**
